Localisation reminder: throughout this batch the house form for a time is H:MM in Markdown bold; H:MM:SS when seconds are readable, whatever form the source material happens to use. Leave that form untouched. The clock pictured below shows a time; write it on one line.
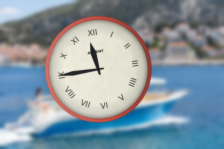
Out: **11:45**
